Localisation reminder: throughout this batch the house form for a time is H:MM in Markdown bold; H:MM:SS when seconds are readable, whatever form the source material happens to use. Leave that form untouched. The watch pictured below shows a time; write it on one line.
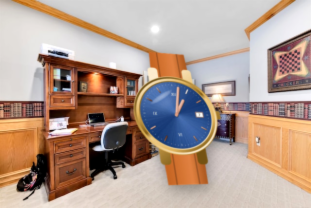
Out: **1:02**
